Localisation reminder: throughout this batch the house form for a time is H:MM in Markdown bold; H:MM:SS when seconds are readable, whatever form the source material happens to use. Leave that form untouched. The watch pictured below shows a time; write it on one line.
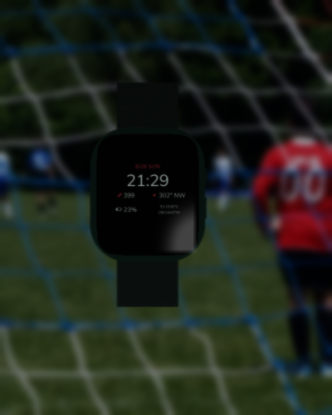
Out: **21:29**
